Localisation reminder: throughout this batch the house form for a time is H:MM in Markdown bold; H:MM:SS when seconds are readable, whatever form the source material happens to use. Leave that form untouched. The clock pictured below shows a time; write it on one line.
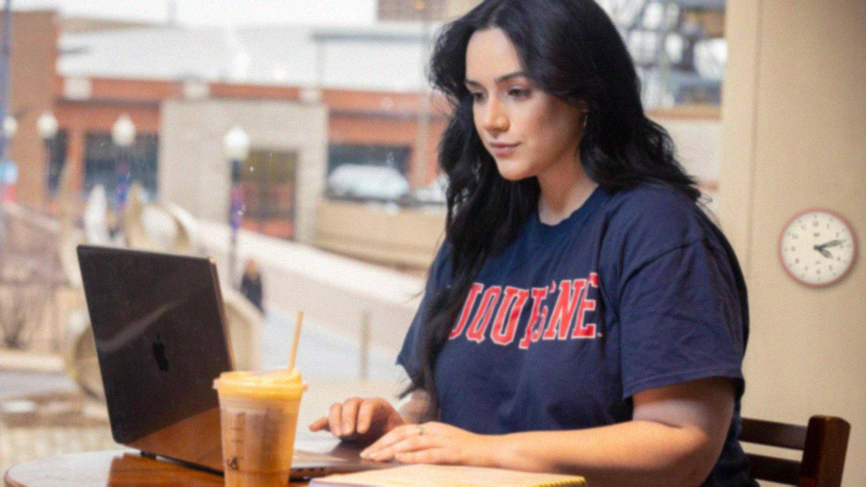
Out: **4:13**
